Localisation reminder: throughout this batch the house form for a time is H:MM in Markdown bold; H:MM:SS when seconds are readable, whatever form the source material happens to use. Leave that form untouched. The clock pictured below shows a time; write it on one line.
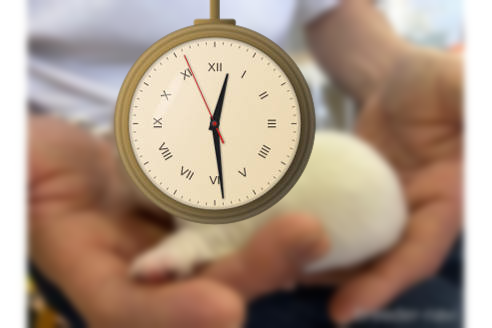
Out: **12:28:56**
